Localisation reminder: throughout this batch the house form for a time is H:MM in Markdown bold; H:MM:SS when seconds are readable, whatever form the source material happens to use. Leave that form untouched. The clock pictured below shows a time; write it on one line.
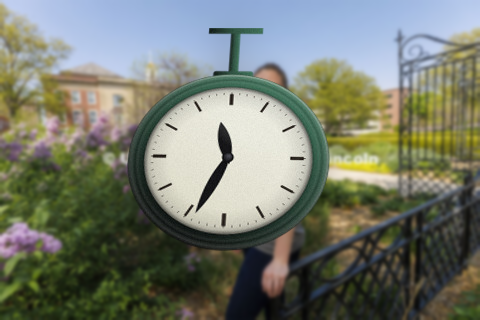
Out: **11:34**
